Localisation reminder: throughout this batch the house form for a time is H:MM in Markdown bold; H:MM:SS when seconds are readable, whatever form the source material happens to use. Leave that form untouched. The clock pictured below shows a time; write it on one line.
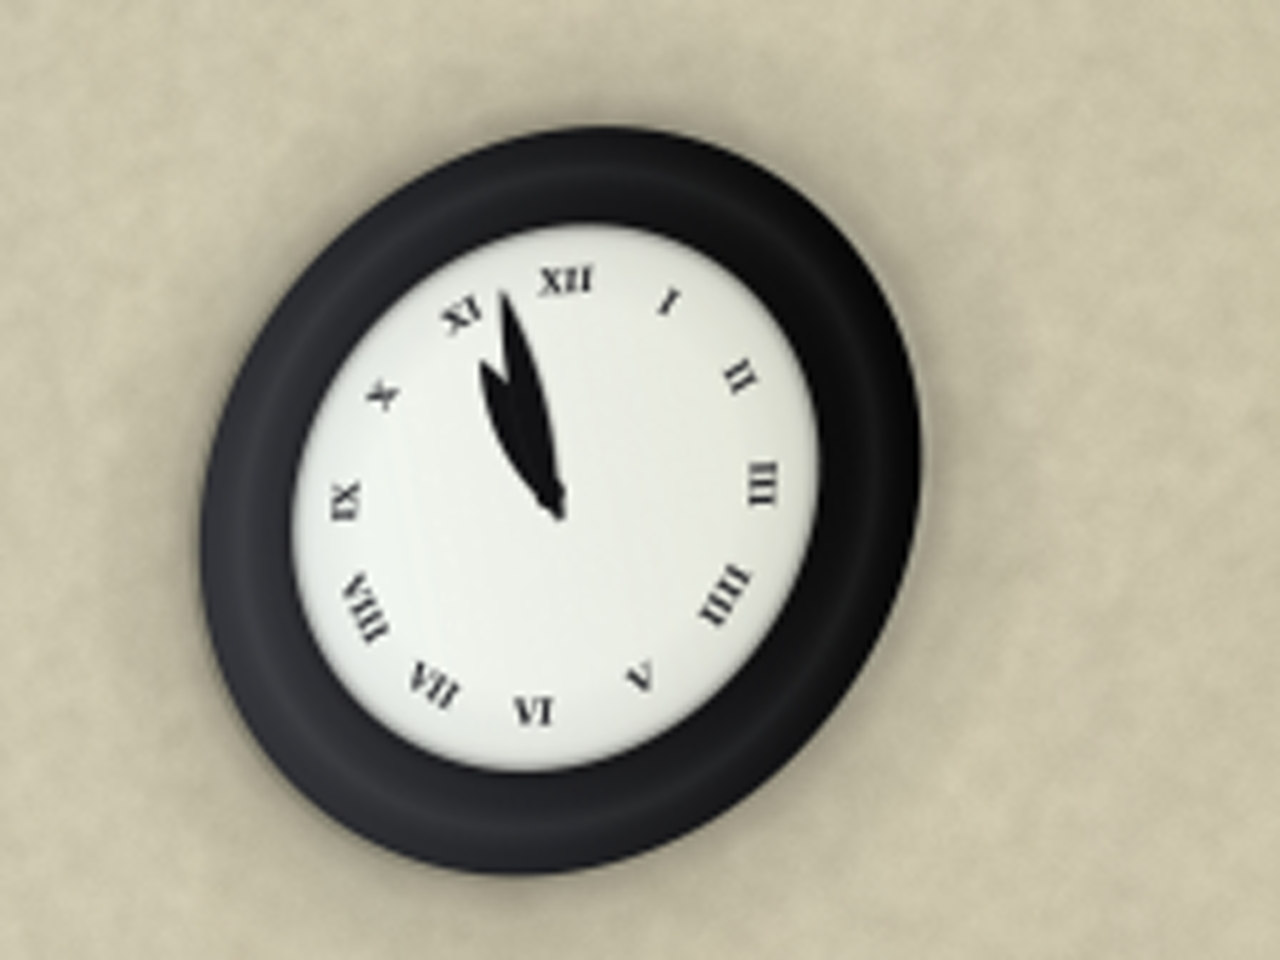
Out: **10:57**
